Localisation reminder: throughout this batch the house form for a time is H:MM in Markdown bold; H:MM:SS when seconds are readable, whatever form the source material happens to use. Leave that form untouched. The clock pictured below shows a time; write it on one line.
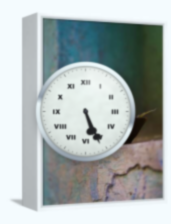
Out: **5:26**
